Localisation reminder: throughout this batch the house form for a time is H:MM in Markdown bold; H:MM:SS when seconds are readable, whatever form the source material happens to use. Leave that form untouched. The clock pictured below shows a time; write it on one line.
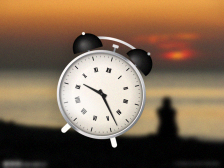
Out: **9:23**
